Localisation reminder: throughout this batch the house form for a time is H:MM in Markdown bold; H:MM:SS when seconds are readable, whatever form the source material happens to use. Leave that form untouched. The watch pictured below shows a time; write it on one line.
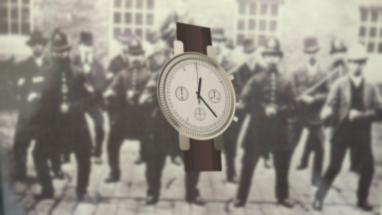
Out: **12:23**
